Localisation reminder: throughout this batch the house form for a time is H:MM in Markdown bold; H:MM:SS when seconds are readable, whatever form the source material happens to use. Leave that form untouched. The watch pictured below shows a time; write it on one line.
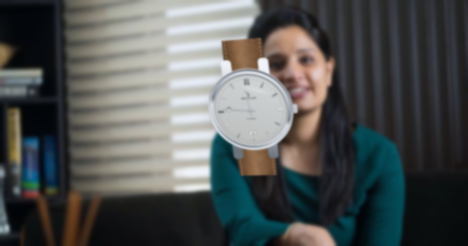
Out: **11:46**
